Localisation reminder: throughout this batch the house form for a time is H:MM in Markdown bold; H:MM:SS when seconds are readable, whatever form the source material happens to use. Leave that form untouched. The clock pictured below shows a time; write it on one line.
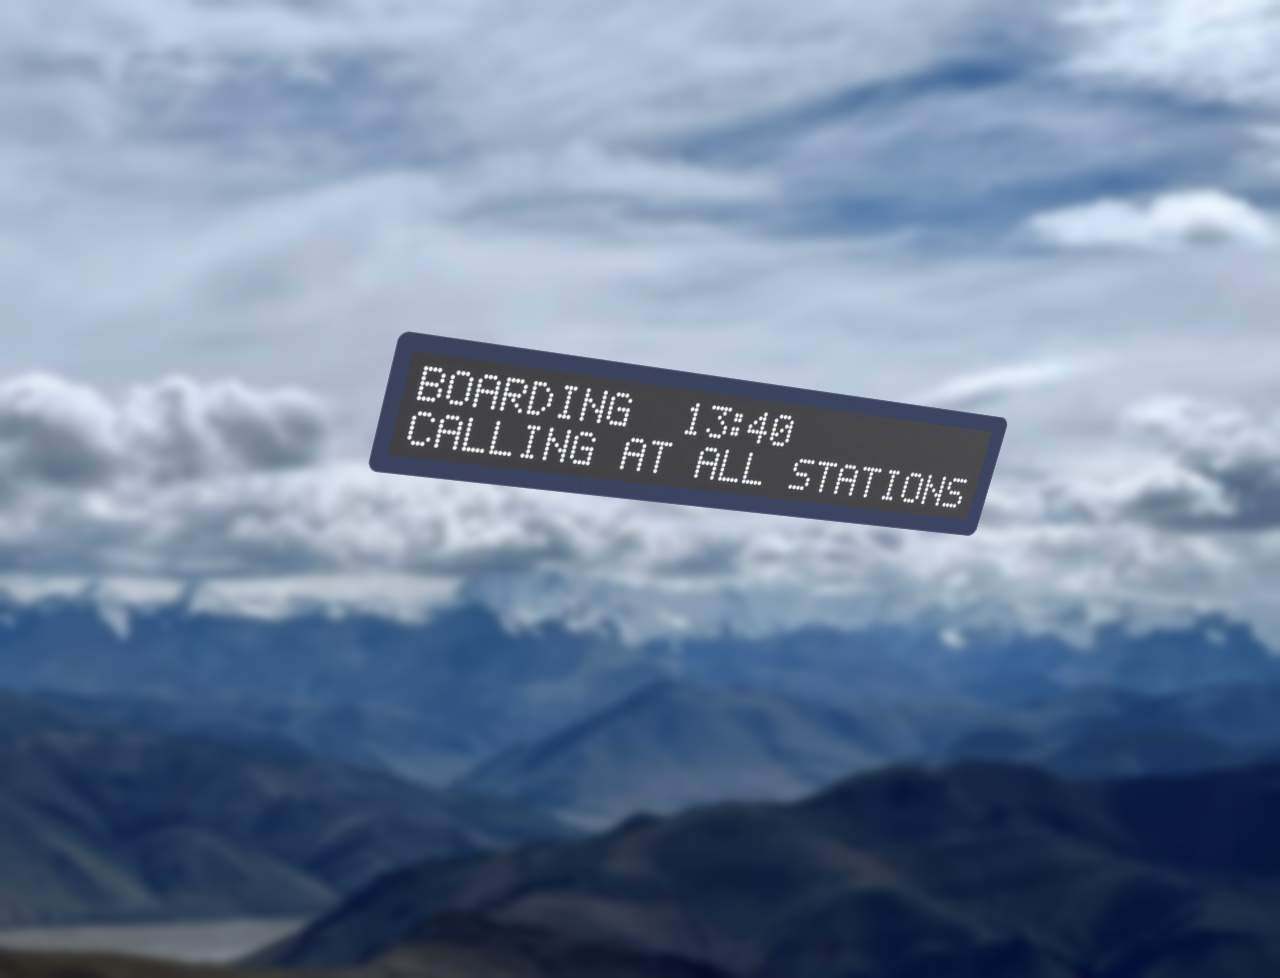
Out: **13:40**
